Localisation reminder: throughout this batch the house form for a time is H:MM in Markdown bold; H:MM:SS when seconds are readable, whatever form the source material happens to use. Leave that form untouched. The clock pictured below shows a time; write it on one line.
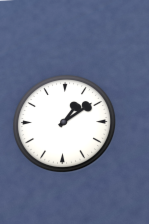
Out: **1:09**
